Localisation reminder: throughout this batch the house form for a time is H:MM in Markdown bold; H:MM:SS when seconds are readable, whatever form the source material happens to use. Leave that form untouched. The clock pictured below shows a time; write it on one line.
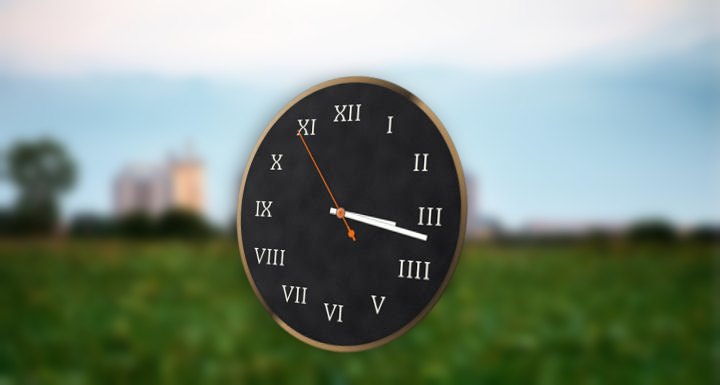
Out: **3:16:54**
